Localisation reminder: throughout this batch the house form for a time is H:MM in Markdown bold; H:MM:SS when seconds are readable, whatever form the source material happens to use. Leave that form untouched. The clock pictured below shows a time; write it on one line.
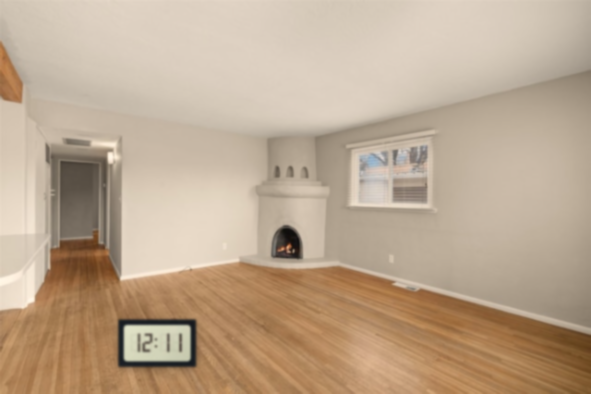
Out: **12:11**
